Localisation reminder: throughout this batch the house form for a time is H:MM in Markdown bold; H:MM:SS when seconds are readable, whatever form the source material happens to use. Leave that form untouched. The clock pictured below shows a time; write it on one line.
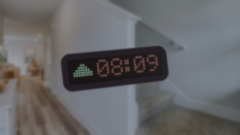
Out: **8:09**
